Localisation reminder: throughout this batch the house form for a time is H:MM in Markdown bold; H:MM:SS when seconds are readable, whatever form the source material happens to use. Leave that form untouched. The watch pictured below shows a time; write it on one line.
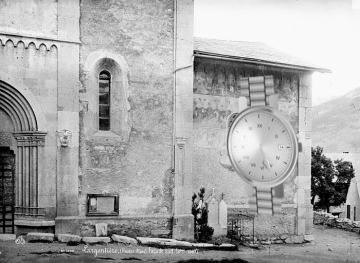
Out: **5:27**
